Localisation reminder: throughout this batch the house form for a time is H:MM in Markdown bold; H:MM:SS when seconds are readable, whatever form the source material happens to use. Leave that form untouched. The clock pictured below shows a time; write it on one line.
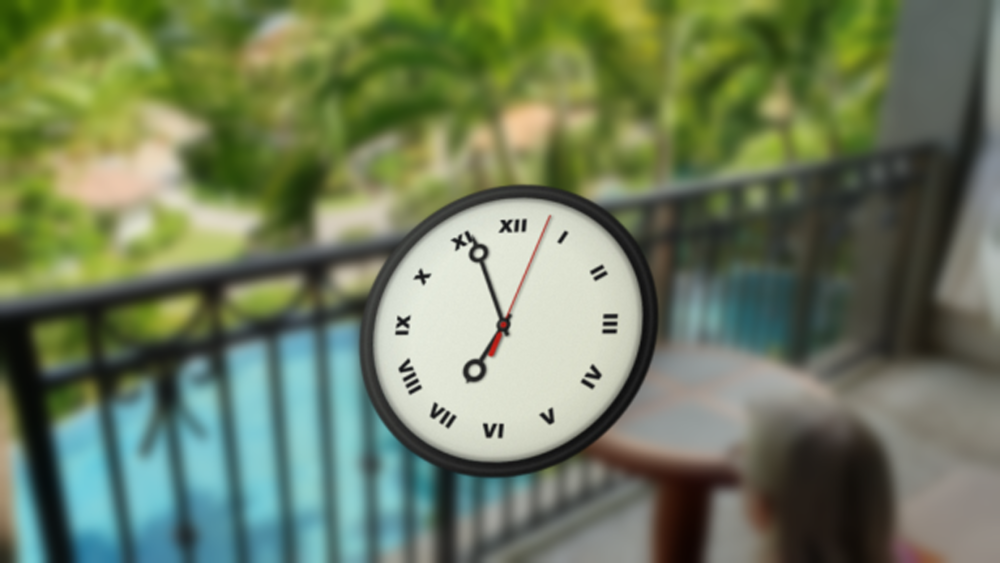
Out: **6:56:03**
